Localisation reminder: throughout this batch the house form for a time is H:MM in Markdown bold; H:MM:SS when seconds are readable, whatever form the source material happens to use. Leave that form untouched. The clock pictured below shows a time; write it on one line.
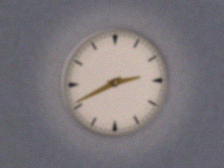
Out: **2:41**
